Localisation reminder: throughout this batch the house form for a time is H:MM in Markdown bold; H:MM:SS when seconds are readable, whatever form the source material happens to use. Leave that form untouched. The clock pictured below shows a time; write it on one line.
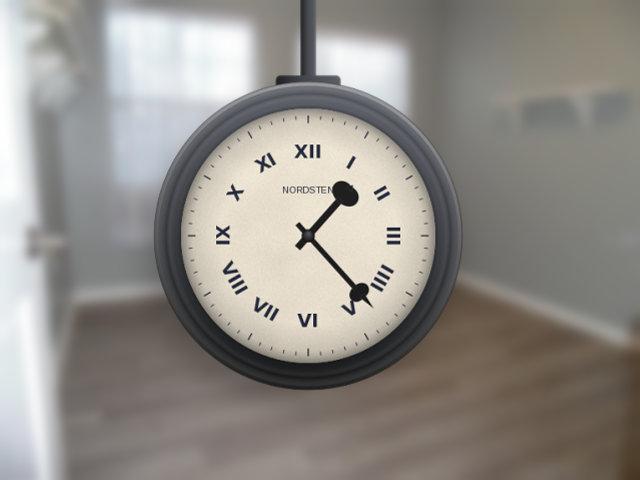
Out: **1:23**
